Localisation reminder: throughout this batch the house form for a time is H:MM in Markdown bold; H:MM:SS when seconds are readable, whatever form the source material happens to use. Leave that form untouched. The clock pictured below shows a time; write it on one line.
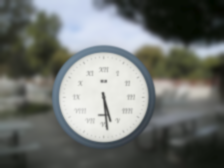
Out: **5:29**
